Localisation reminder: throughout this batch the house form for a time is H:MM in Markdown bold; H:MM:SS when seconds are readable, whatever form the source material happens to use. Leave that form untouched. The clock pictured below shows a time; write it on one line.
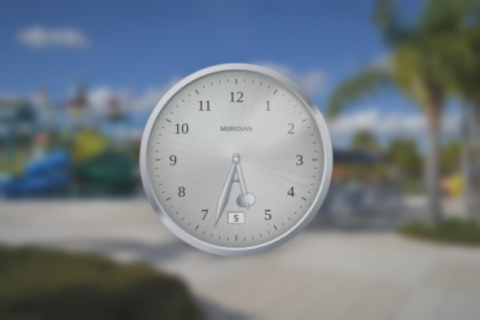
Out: **5:33**
